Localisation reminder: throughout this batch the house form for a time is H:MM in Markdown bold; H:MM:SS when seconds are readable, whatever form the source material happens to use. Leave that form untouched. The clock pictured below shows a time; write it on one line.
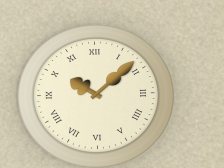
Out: **10:08**
